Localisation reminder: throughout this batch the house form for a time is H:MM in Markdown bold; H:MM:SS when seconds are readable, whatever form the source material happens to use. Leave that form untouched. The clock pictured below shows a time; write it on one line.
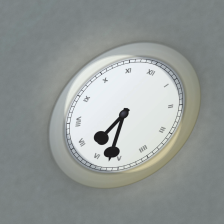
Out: **6:27**
